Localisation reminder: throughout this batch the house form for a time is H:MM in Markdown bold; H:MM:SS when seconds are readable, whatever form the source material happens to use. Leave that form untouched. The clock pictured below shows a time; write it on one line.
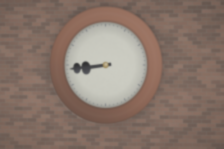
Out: **8:44**
